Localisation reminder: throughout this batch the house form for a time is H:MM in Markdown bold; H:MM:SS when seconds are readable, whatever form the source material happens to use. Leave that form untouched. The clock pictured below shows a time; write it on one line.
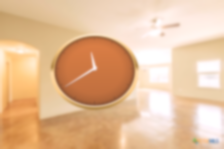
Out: **11:39**
